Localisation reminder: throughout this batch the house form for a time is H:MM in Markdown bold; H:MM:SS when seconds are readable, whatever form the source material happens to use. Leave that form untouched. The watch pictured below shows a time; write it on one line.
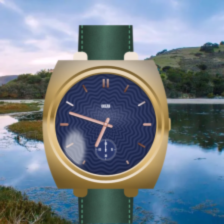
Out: **6:48**
